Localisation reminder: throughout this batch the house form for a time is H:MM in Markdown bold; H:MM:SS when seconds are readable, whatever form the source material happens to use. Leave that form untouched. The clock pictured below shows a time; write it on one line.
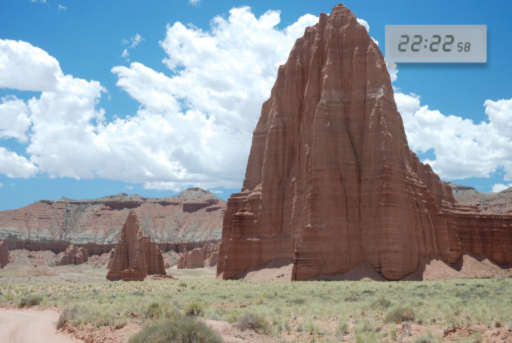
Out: **22:22:58**
